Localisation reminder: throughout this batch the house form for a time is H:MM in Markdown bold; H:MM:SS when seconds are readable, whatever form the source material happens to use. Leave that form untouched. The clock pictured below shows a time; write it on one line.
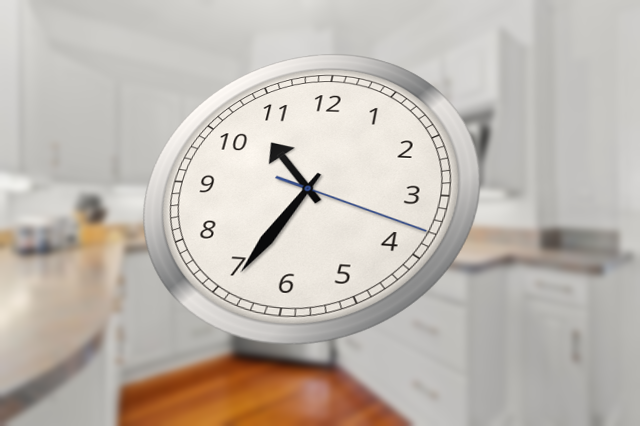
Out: **10:34:18**
